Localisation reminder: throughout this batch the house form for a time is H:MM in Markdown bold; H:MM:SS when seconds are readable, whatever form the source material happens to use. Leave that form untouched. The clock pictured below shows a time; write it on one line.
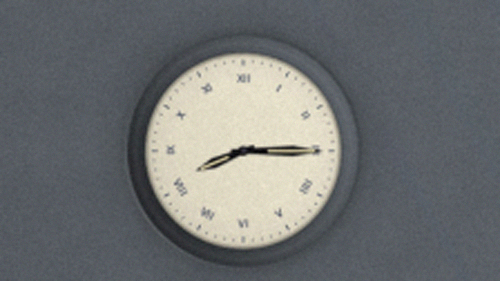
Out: **8:15**
